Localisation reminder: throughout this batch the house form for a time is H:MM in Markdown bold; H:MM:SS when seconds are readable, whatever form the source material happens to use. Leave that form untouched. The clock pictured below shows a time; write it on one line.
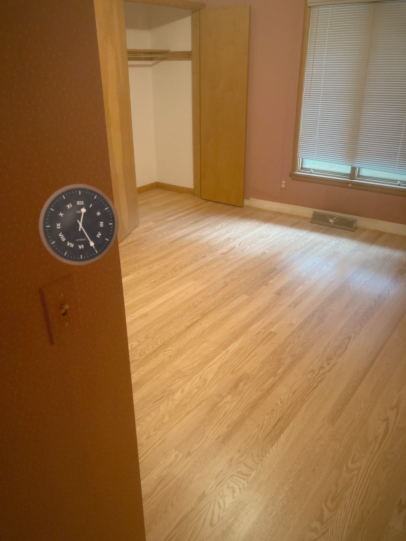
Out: **12:25**
